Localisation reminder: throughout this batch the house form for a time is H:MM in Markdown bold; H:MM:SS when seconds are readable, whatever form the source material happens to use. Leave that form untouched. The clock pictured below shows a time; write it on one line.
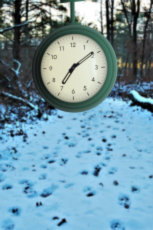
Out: **7:09**
